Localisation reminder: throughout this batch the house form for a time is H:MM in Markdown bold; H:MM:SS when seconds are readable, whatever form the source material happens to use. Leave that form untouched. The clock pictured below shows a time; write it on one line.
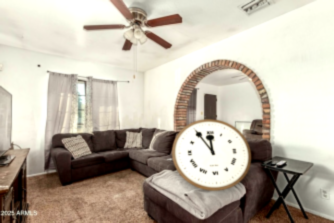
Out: **11:55**
